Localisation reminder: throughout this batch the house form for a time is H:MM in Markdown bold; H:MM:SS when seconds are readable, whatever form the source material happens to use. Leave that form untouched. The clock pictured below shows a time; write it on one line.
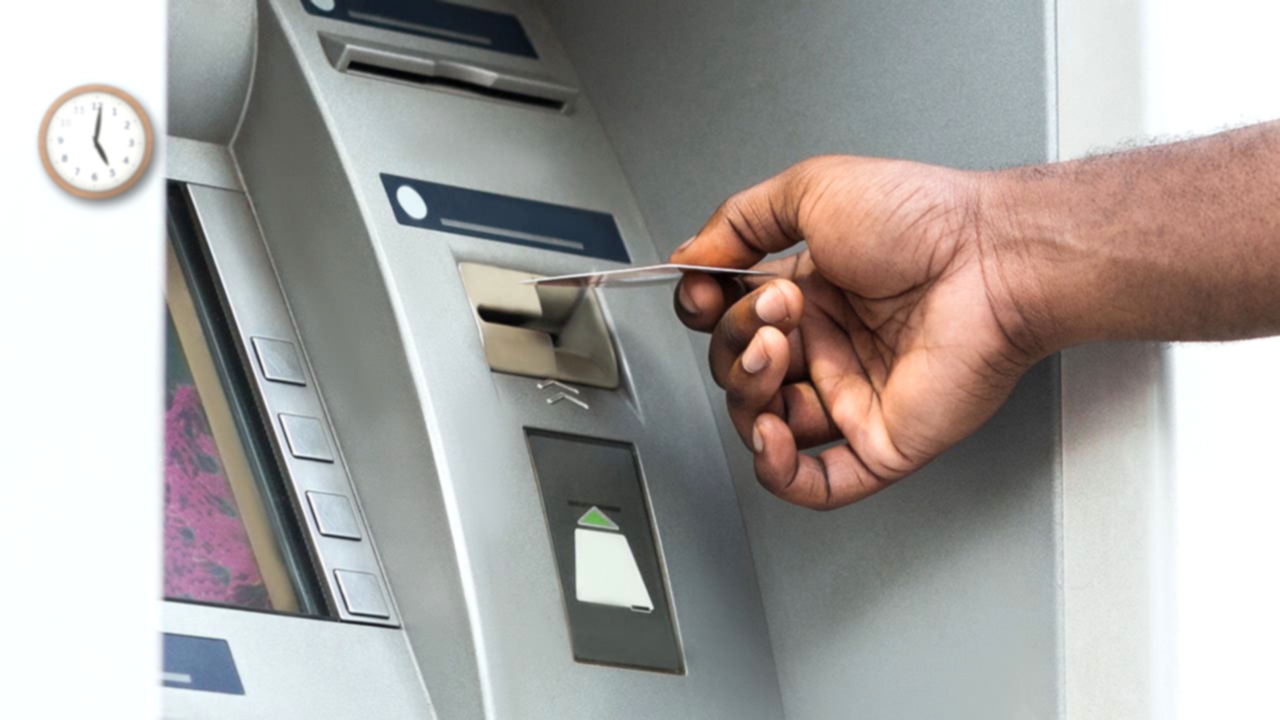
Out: **5:01**
